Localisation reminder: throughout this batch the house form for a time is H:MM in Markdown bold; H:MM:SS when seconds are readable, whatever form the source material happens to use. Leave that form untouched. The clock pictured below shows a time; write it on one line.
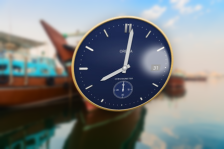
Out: **8:01**
